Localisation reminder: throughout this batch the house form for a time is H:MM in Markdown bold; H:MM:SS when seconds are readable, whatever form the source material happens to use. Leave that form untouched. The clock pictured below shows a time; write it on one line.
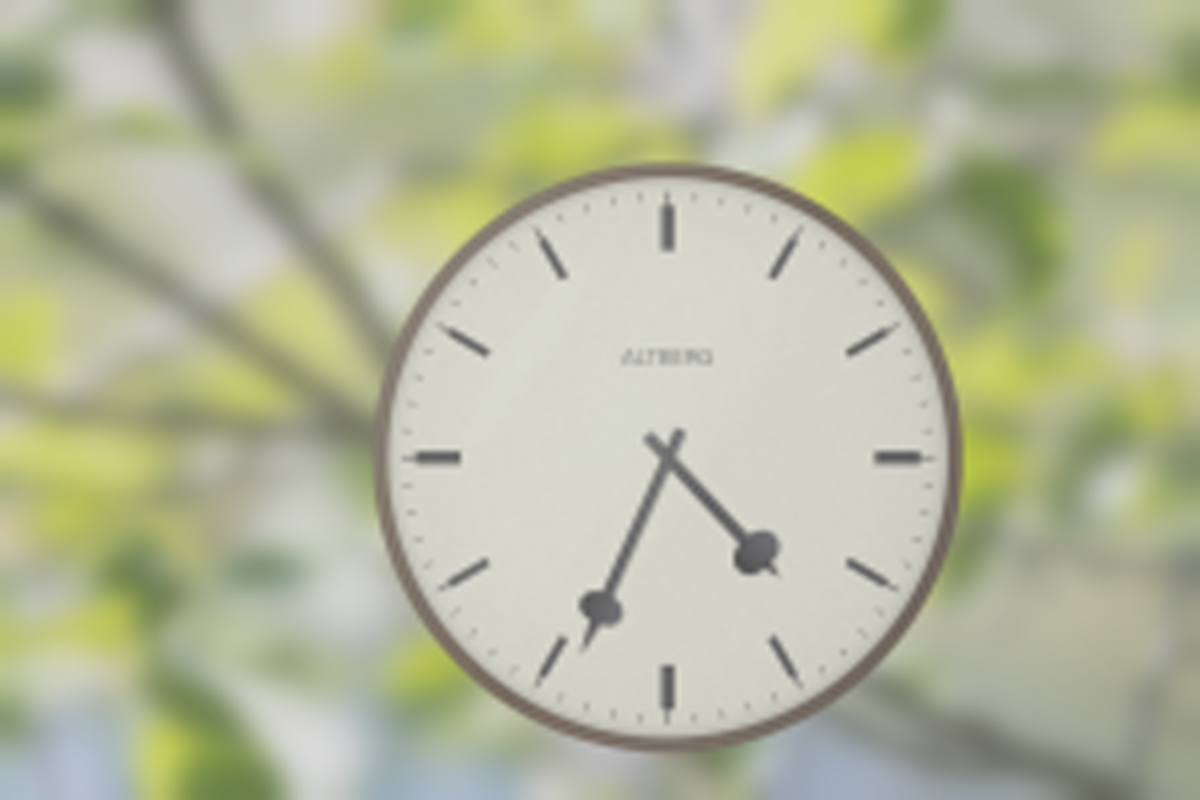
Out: **4:34**
